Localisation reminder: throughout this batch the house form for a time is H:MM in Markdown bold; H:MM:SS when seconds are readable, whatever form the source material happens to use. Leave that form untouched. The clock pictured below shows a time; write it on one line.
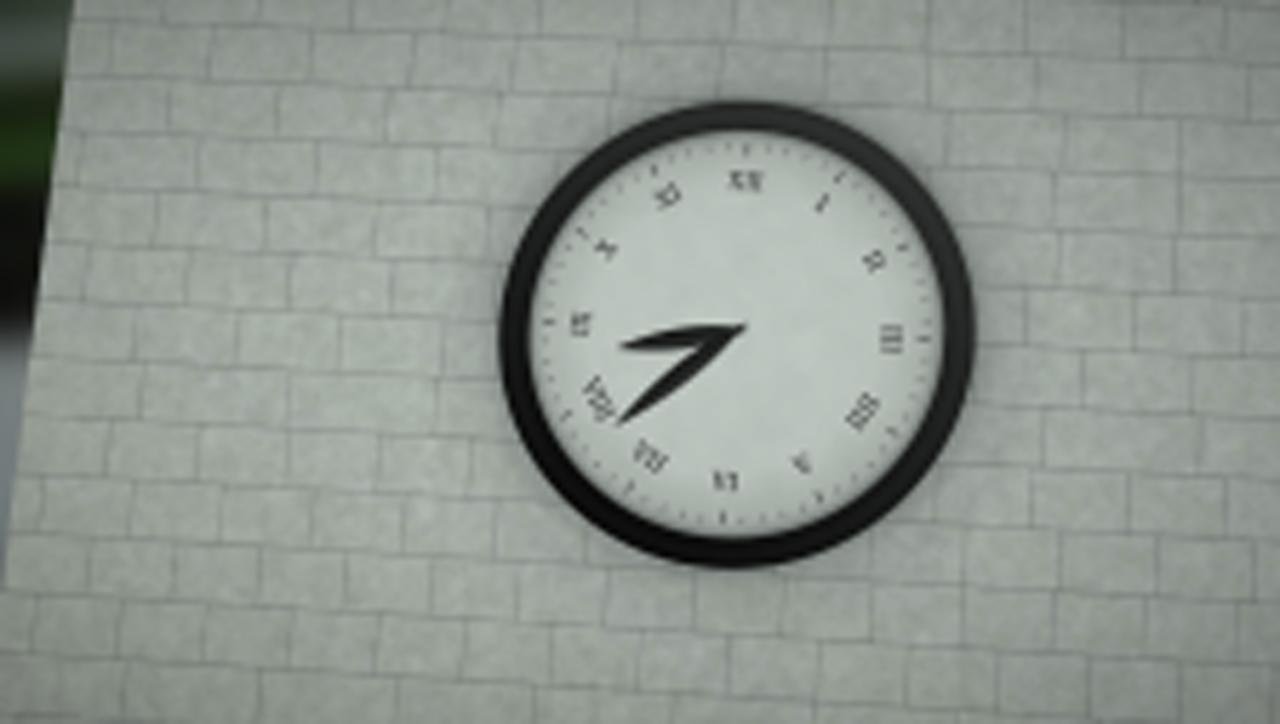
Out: **8:38**
